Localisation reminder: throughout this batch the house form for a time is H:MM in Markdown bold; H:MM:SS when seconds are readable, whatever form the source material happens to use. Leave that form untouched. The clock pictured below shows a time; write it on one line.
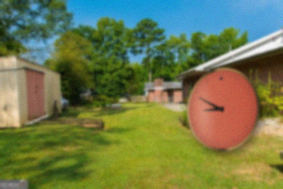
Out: **8:49**
